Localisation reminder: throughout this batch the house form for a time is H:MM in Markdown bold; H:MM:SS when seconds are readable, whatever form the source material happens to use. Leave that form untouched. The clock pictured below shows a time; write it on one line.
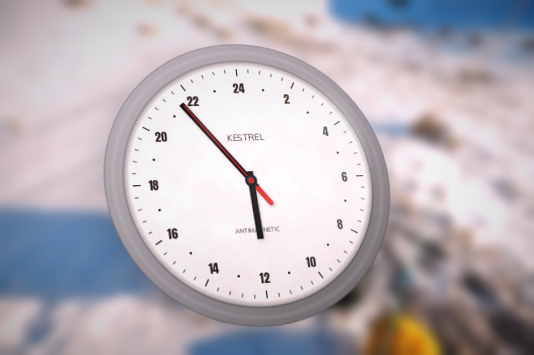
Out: **11:53:54**
